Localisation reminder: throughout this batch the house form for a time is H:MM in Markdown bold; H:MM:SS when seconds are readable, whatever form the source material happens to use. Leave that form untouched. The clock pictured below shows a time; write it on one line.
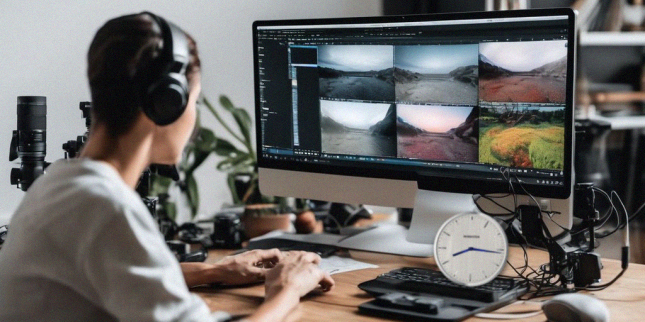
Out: **8:16**
